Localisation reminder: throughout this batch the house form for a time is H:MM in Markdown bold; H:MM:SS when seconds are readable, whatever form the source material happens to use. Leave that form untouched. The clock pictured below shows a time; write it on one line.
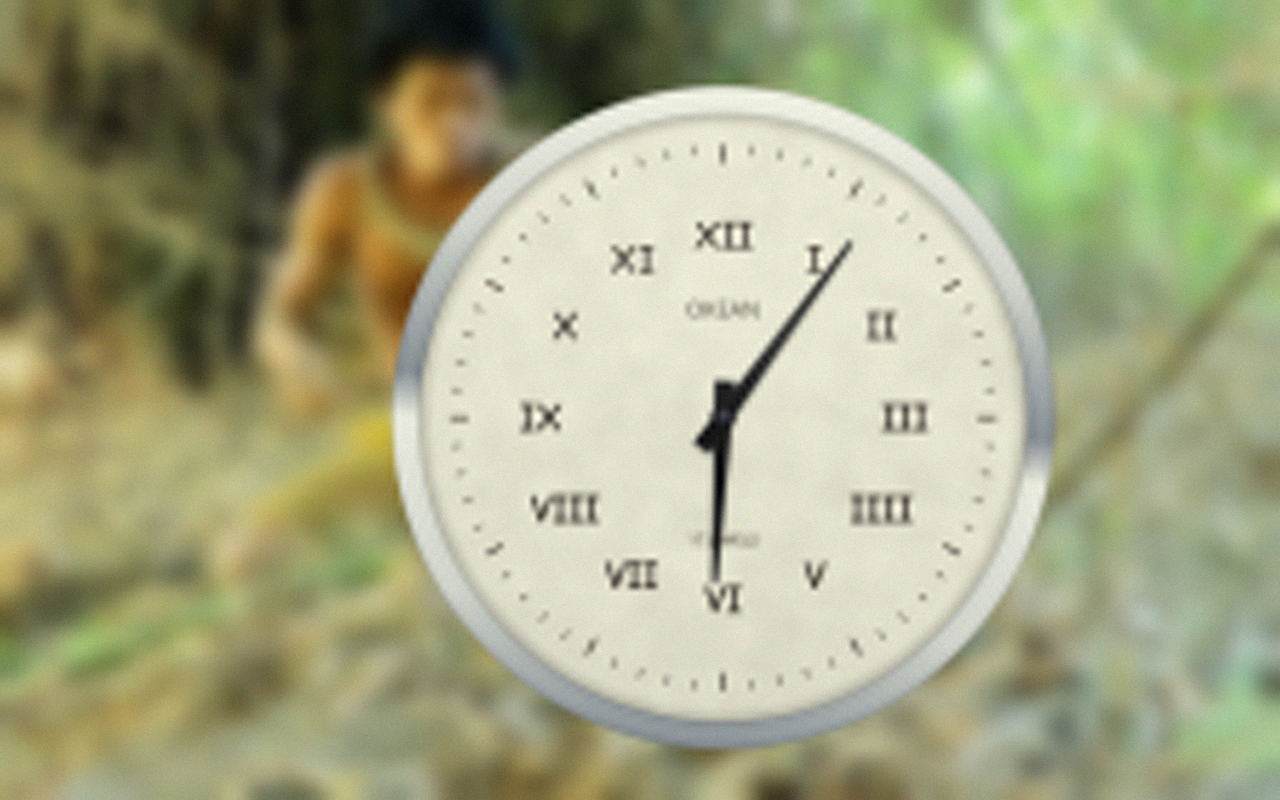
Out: **6:06**
